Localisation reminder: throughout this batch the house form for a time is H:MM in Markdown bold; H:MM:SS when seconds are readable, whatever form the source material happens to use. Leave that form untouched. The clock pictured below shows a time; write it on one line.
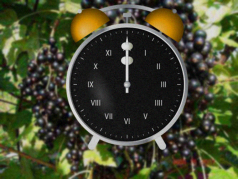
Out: **12:00**
